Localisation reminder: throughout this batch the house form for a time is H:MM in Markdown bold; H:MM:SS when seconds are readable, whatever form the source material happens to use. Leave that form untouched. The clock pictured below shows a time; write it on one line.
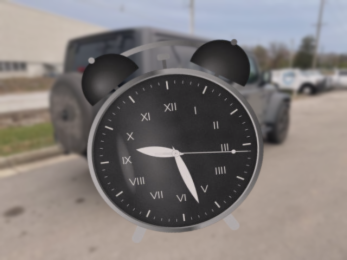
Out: **9:27:16**
